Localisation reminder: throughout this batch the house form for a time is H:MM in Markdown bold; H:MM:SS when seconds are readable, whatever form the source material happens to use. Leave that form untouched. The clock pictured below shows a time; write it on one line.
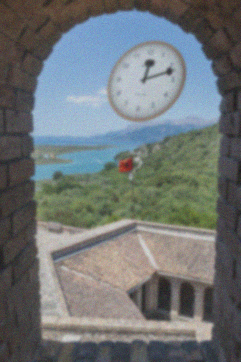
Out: **12:12**
